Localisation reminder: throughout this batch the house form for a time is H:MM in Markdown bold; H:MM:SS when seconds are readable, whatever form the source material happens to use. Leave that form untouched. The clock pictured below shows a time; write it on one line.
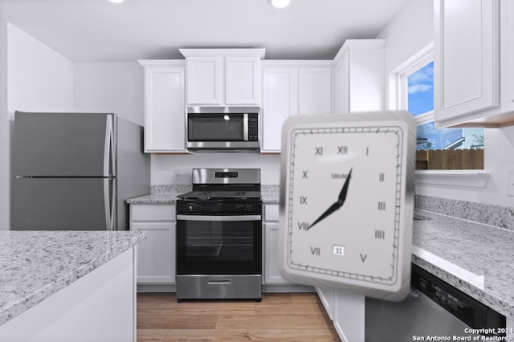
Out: **12:39**
